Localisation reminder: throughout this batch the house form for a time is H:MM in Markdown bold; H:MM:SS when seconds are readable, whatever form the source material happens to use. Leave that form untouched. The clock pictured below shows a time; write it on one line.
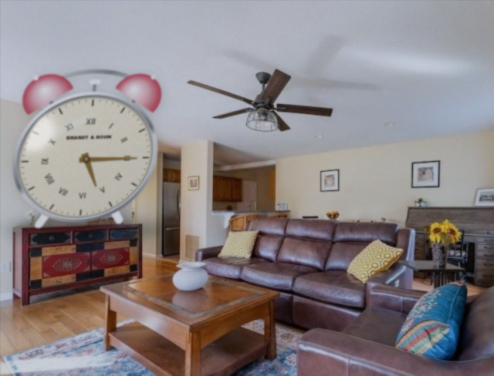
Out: **5:15**
